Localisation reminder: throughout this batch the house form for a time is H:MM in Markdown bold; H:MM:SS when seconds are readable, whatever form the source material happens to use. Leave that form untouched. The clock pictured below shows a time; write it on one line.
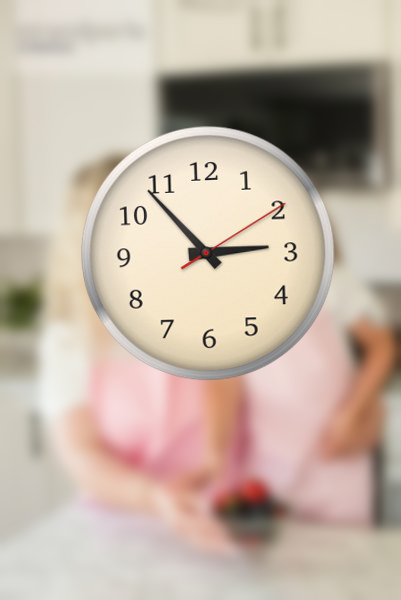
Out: **2:53:10**
